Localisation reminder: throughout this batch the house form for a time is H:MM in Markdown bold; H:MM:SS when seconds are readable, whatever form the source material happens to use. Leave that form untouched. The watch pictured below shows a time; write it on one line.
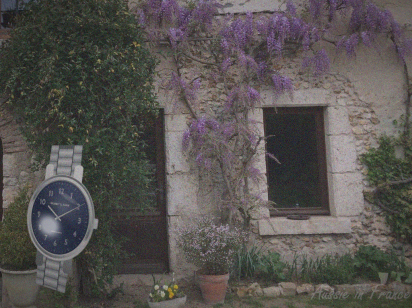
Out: **10:10**
